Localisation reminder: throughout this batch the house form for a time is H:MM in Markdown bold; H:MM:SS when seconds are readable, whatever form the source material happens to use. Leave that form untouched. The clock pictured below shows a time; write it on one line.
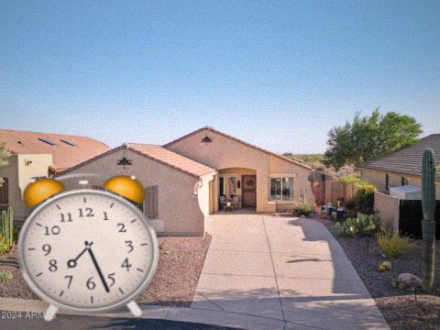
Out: **7:27**
